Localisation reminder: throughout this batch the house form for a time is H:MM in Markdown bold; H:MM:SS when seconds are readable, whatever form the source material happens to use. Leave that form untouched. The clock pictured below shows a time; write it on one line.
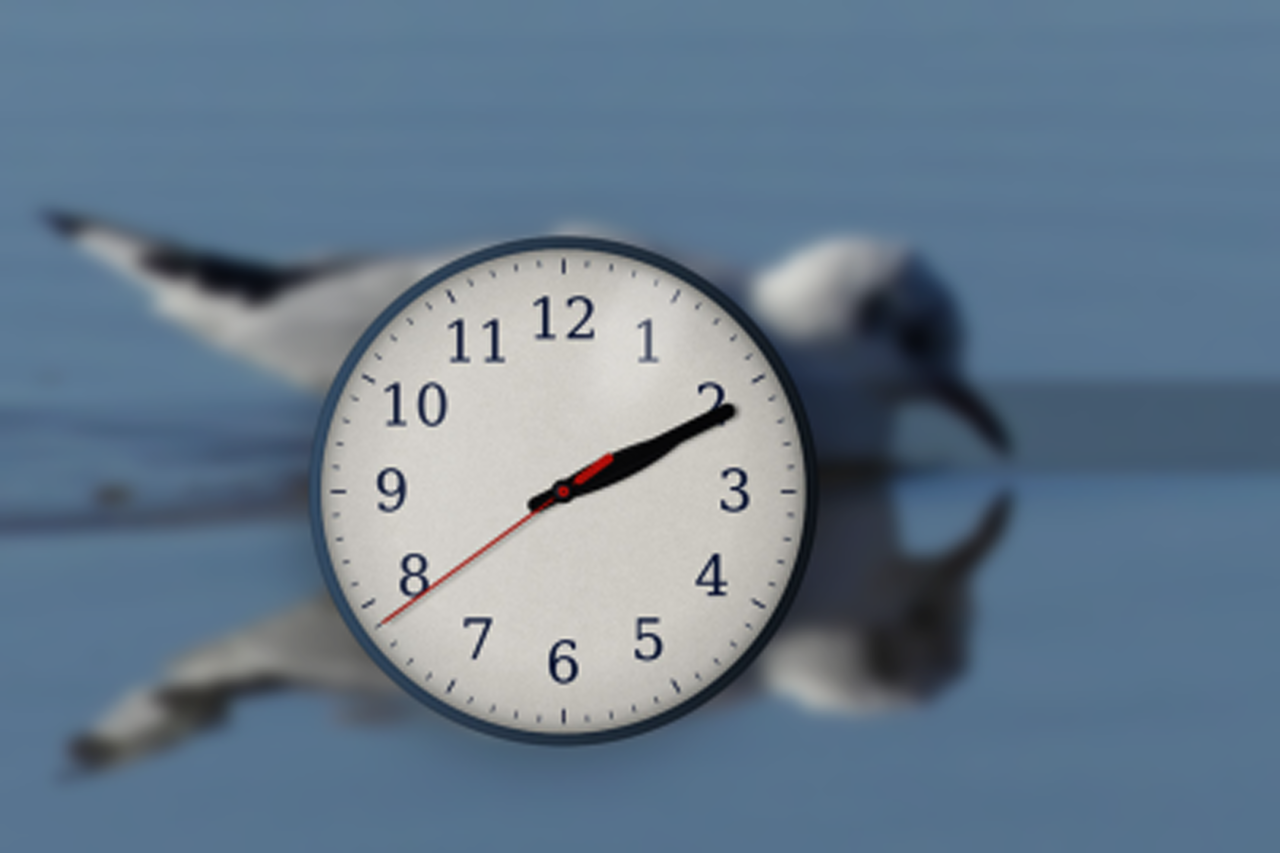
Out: **2:10:39**
